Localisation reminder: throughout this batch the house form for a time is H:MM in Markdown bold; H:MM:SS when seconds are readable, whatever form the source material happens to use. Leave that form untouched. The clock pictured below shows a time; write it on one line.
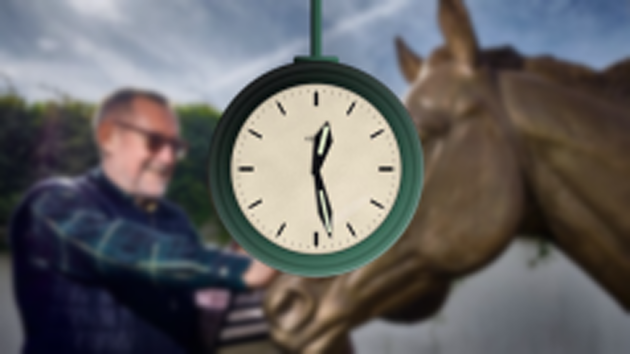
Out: **12:28**
